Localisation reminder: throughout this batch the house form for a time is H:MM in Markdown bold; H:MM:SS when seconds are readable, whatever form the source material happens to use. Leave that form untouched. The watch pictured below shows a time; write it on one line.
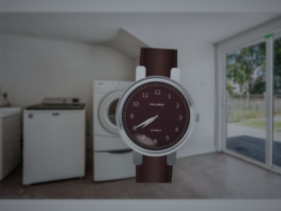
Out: **7:40**
